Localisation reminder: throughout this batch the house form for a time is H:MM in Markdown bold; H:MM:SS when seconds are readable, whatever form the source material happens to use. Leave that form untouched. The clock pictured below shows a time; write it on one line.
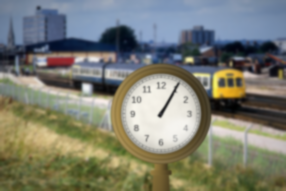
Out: **1:05**
